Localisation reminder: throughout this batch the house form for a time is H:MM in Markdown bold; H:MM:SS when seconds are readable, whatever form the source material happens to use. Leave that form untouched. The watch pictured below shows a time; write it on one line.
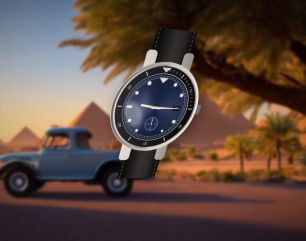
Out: **9:15**
